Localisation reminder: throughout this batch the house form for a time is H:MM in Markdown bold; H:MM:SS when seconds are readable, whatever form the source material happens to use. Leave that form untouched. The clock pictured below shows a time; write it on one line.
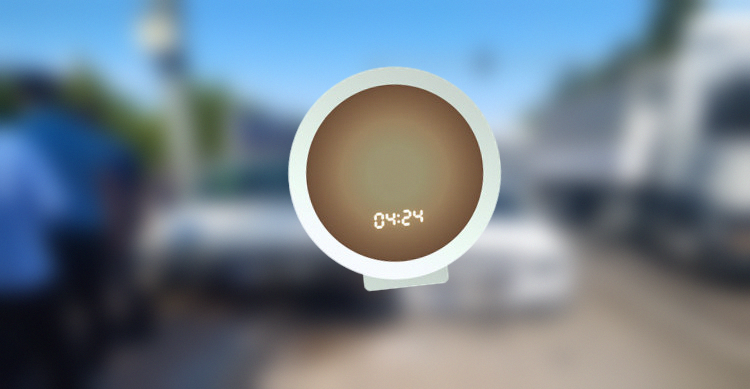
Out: **4:24**
